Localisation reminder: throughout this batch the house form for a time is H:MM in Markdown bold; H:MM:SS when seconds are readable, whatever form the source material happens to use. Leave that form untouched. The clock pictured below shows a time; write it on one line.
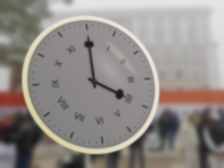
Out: **4:00**
